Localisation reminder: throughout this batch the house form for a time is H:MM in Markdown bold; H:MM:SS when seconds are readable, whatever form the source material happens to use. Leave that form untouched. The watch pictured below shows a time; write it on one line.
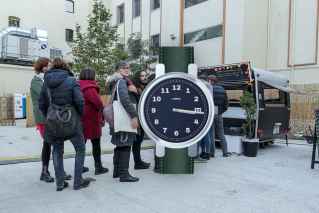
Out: **3:16**
